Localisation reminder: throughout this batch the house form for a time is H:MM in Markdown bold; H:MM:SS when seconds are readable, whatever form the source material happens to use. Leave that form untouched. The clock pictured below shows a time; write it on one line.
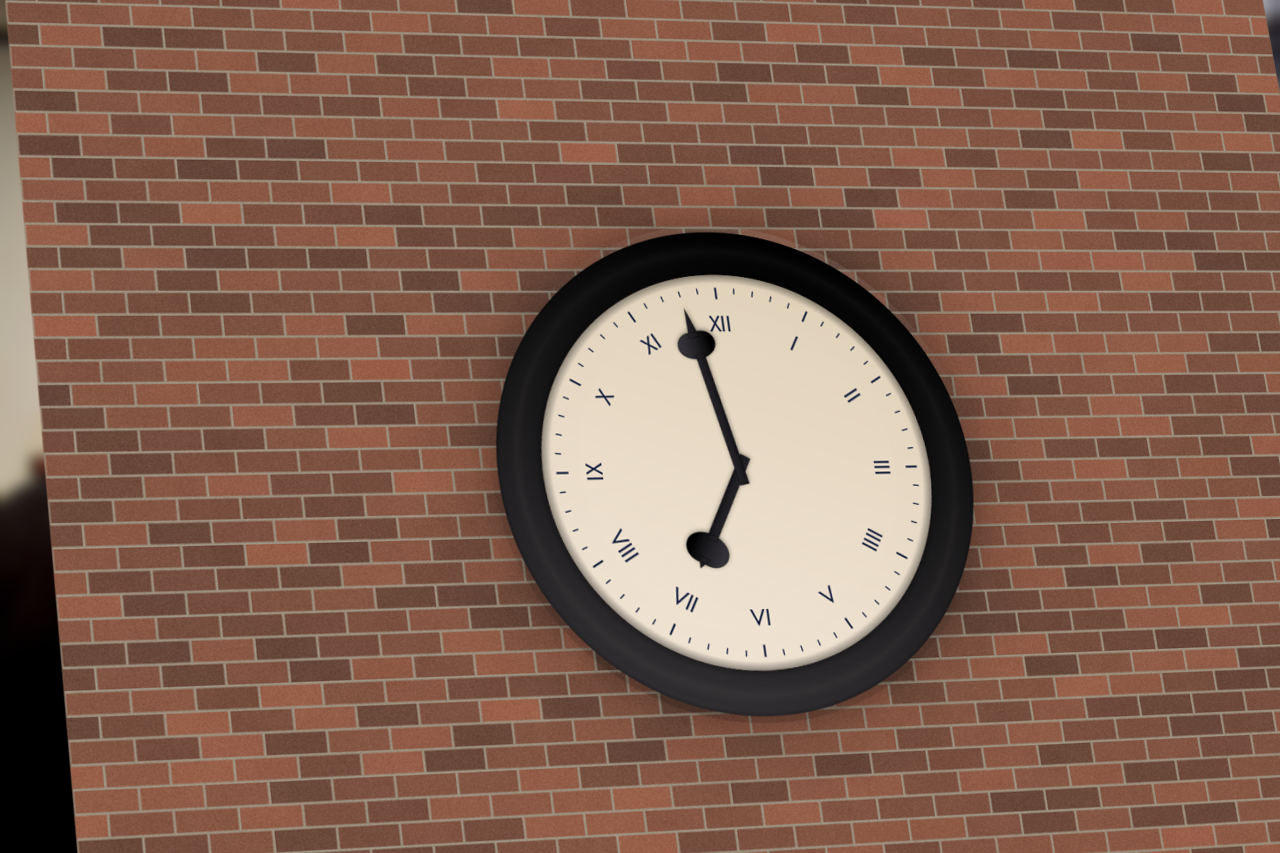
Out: **6:58**
